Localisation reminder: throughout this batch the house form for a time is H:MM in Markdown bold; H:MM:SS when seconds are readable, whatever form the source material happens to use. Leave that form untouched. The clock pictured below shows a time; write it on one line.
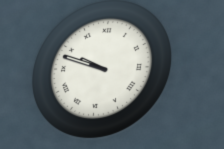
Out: **9:48**
